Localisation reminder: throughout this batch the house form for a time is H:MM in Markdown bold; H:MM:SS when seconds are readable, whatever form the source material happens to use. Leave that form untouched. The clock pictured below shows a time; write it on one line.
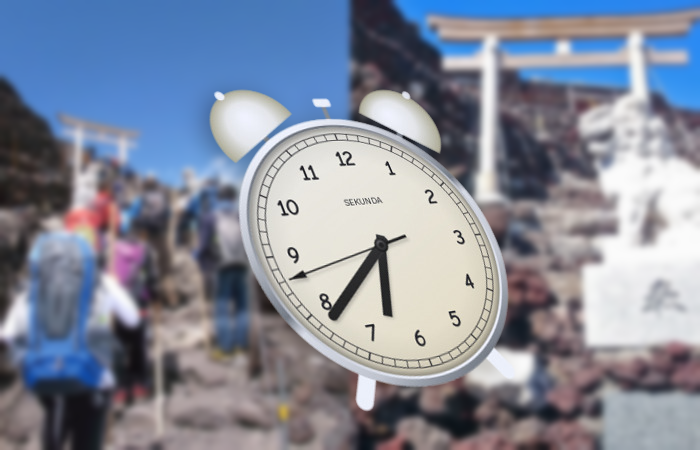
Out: **6:38:43**
